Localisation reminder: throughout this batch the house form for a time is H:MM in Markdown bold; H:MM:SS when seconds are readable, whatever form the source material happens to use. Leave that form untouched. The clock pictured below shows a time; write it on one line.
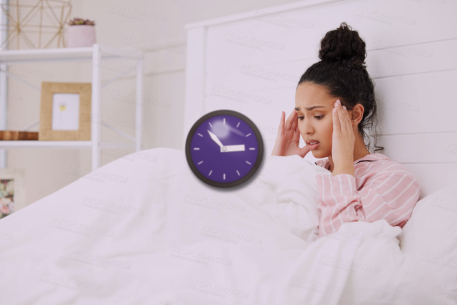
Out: **2:53**
